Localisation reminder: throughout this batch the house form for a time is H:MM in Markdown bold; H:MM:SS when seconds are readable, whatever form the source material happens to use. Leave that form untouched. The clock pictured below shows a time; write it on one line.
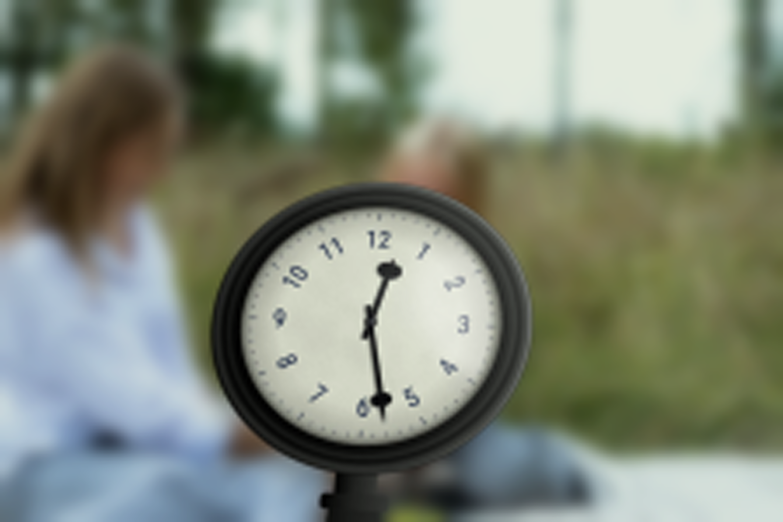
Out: **12:28**
